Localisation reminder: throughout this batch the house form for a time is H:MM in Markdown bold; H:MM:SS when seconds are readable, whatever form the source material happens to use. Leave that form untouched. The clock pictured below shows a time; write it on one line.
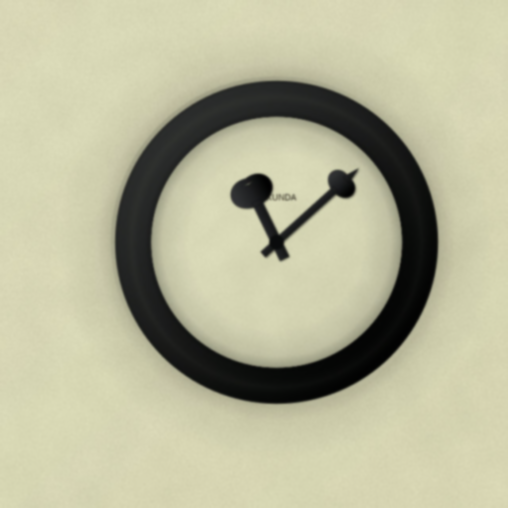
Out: **11:08**
